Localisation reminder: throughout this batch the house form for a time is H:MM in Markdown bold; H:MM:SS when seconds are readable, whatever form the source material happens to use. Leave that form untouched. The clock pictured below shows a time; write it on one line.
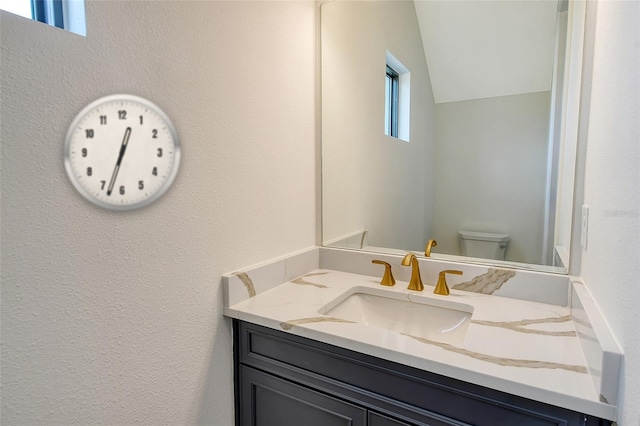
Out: **12:33**
